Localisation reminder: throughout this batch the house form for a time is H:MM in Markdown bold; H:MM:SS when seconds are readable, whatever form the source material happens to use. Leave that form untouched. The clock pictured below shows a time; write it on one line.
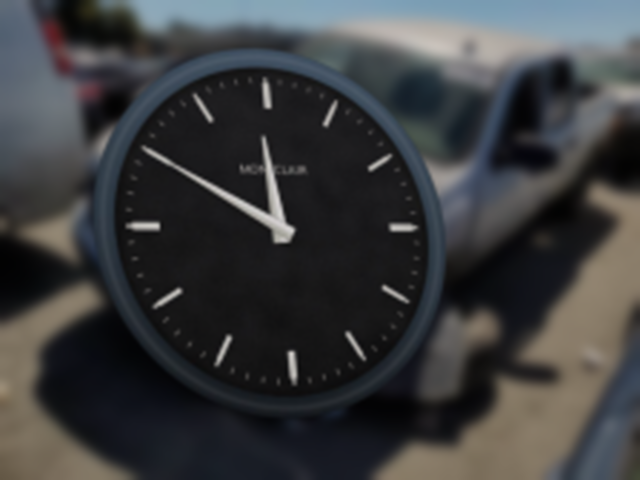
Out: **11:50**
